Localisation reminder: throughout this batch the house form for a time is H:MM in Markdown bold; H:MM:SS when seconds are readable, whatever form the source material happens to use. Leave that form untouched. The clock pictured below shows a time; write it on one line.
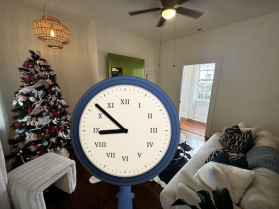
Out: **8:52**
